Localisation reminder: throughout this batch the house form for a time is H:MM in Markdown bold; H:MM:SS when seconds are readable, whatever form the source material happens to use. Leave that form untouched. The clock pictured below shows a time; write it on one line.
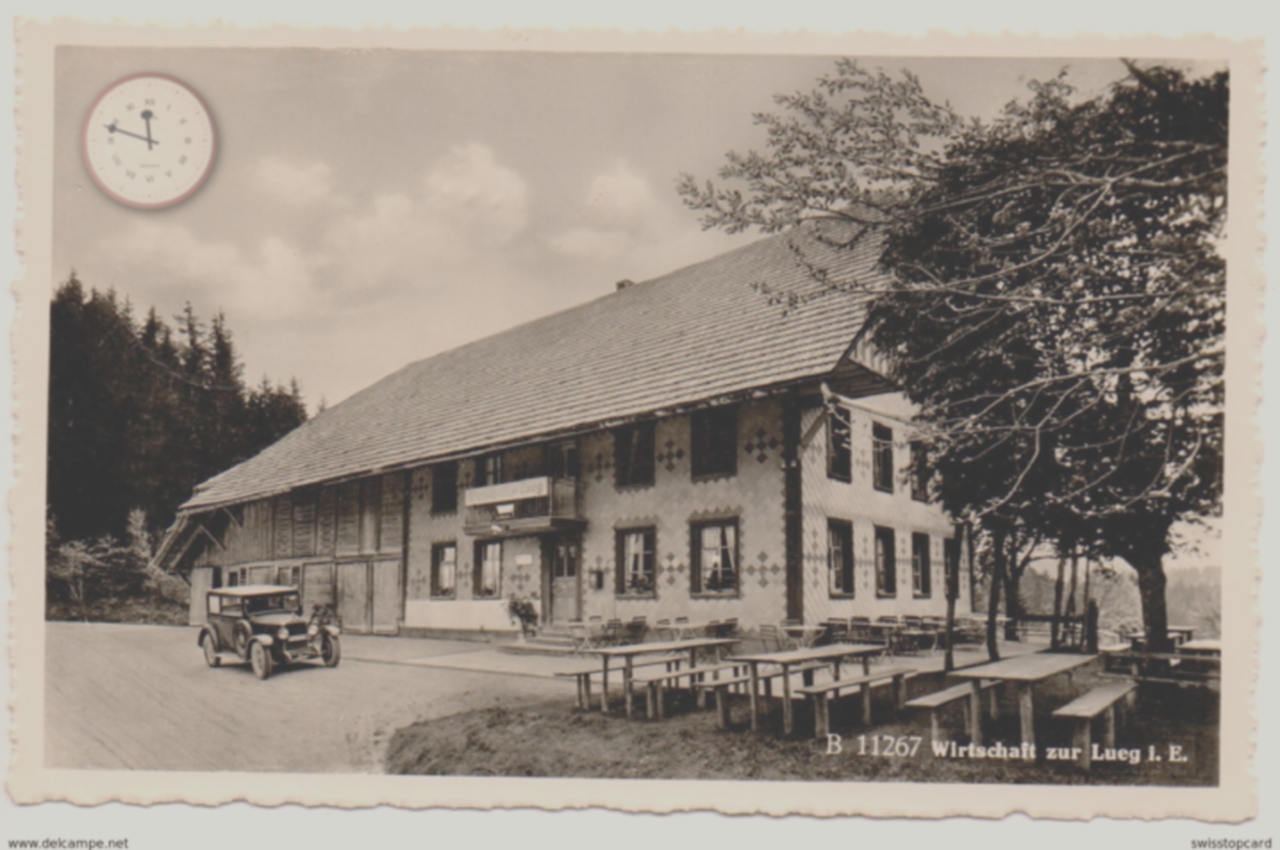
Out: **11:48**
